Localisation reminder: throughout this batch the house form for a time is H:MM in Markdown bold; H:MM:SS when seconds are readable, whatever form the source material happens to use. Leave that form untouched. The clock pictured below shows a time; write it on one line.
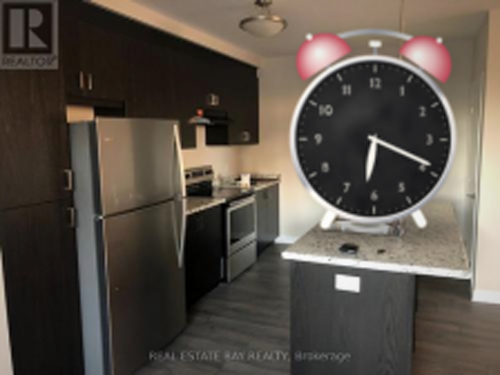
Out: **6:19**
